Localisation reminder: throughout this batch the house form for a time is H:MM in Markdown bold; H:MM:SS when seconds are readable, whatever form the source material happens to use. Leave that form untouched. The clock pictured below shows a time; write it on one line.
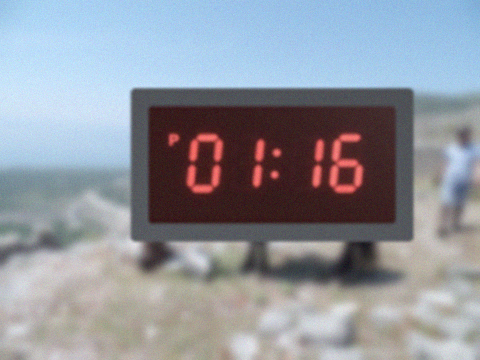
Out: **1:16**
